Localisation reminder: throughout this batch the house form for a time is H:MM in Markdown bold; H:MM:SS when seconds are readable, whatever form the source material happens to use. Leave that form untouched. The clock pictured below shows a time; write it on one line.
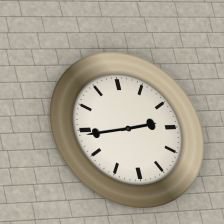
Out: **2:44**
